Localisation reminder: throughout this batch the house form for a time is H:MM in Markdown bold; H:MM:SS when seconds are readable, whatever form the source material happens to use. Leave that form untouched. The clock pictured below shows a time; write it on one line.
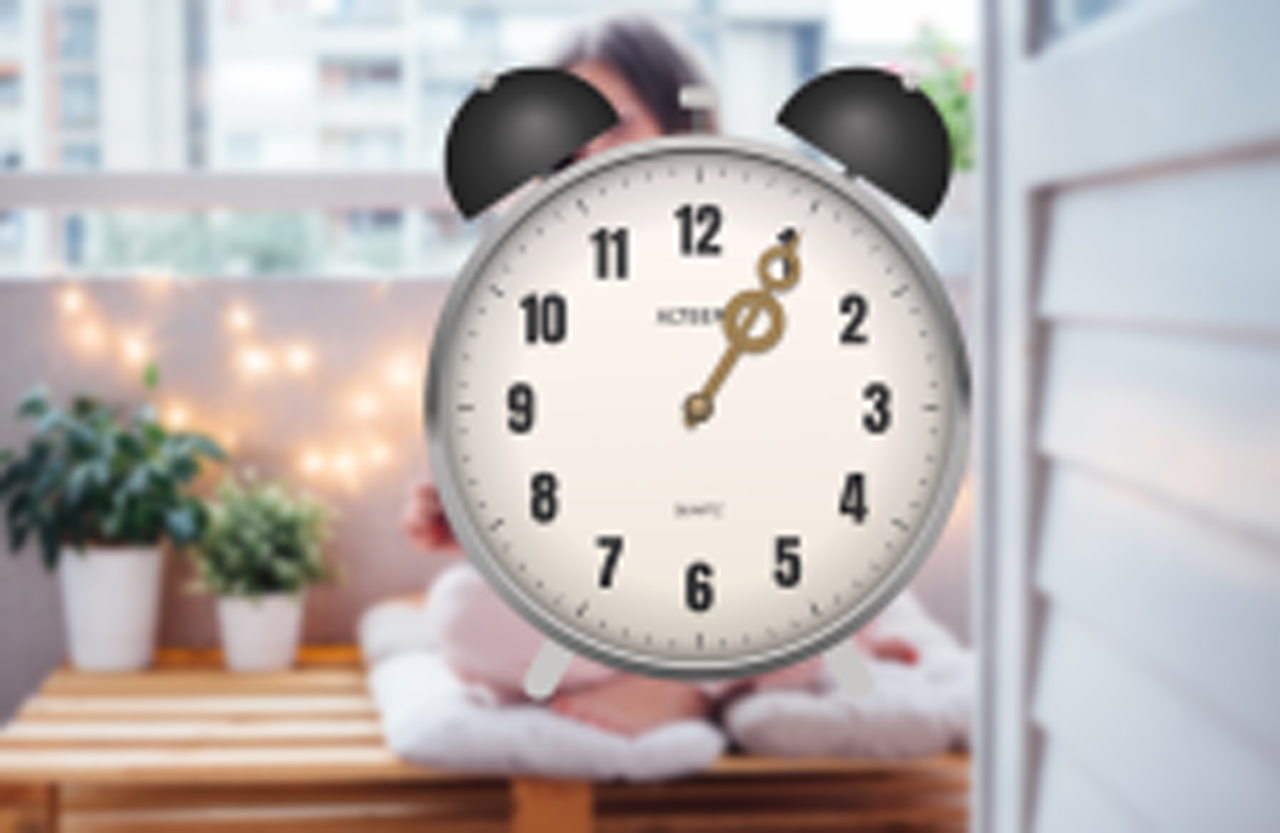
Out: **1:05**
